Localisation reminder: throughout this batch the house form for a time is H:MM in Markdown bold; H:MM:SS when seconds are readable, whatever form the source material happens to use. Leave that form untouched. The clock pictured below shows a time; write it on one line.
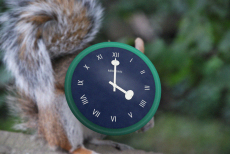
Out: **4:00**
